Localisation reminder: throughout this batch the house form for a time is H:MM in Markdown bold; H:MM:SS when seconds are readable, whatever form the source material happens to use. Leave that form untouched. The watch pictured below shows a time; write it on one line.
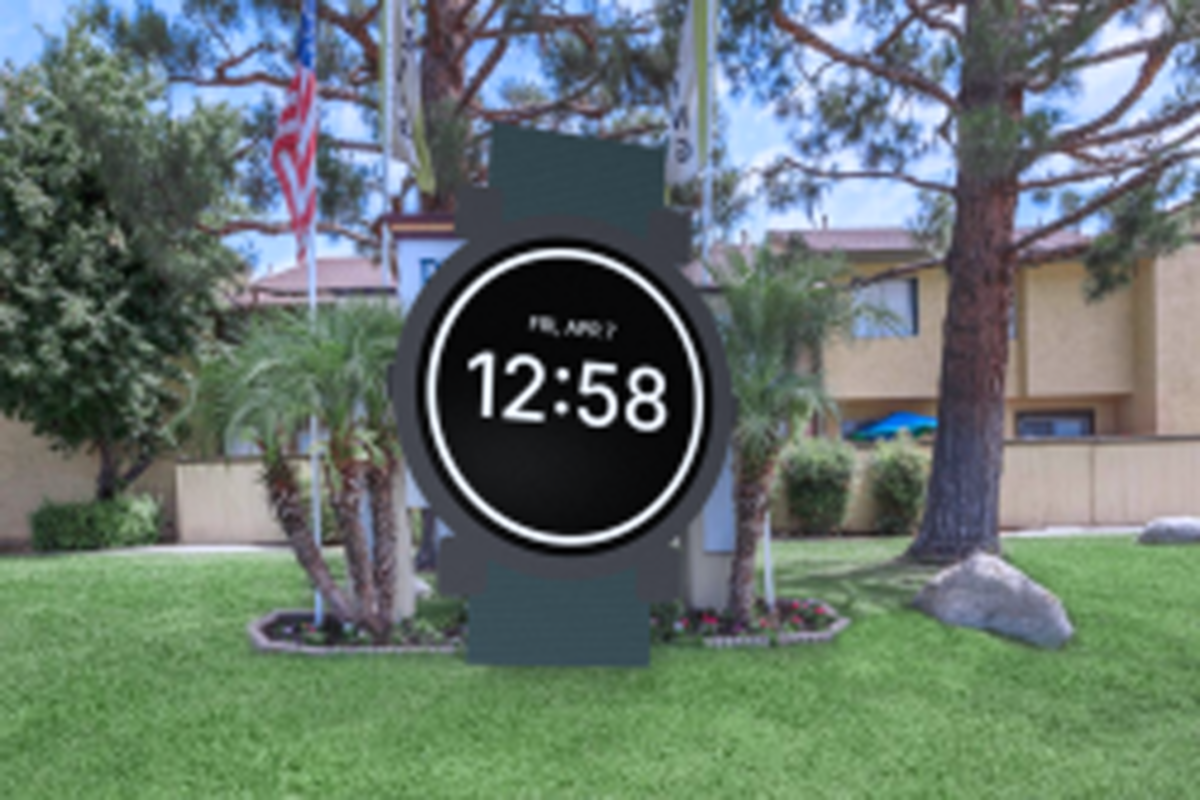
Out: **12:58**
